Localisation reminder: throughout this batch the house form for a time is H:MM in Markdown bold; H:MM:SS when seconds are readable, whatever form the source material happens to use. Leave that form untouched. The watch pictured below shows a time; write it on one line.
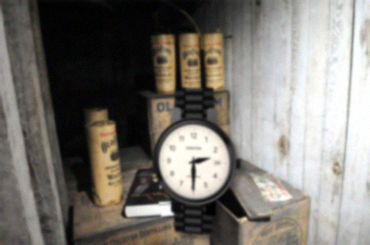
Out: **2:30**
